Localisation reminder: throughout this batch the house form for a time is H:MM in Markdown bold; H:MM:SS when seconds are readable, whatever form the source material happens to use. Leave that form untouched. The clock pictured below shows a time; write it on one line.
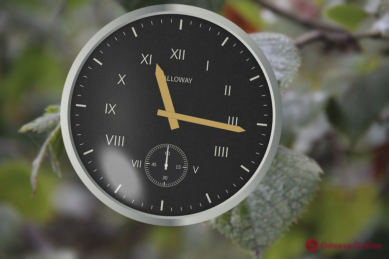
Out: **11:16**
